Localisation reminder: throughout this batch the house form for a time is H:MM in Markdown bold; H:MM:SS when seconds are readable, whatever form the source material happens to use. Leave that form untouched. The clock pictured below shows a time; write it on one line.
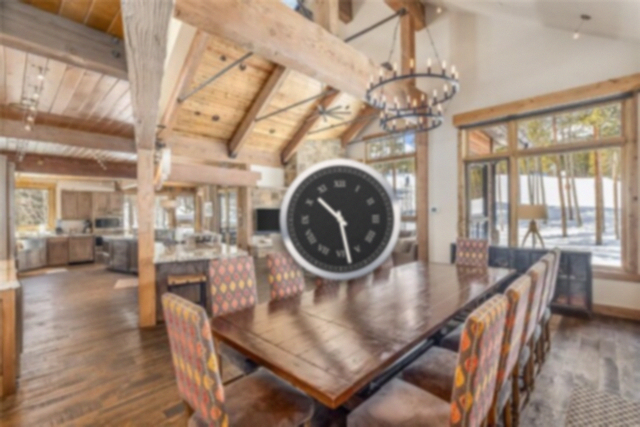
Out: **10:28**
